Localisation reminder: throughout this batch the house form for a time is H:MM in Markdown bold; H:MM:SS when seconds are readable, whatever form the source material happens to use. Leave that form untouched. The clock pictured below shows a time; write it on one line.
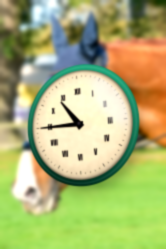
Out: **10:45**
